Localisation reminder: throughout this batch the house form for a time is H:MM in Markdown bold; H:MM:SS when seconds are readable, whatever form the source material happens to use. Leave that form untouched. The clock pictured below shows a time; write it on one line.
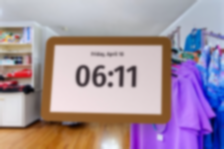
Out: **6:11**
